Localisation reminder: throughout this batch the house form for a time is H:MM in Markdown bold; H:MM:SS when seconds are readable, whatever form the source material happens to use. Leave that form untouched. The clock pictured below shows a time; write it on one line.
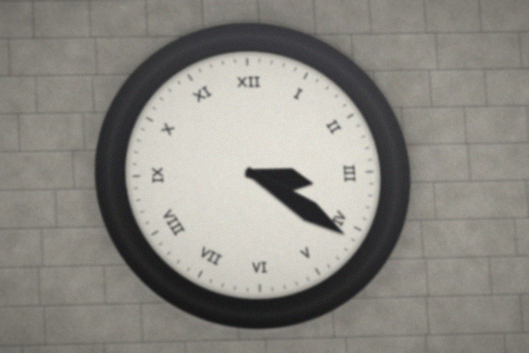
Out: **3:21**
